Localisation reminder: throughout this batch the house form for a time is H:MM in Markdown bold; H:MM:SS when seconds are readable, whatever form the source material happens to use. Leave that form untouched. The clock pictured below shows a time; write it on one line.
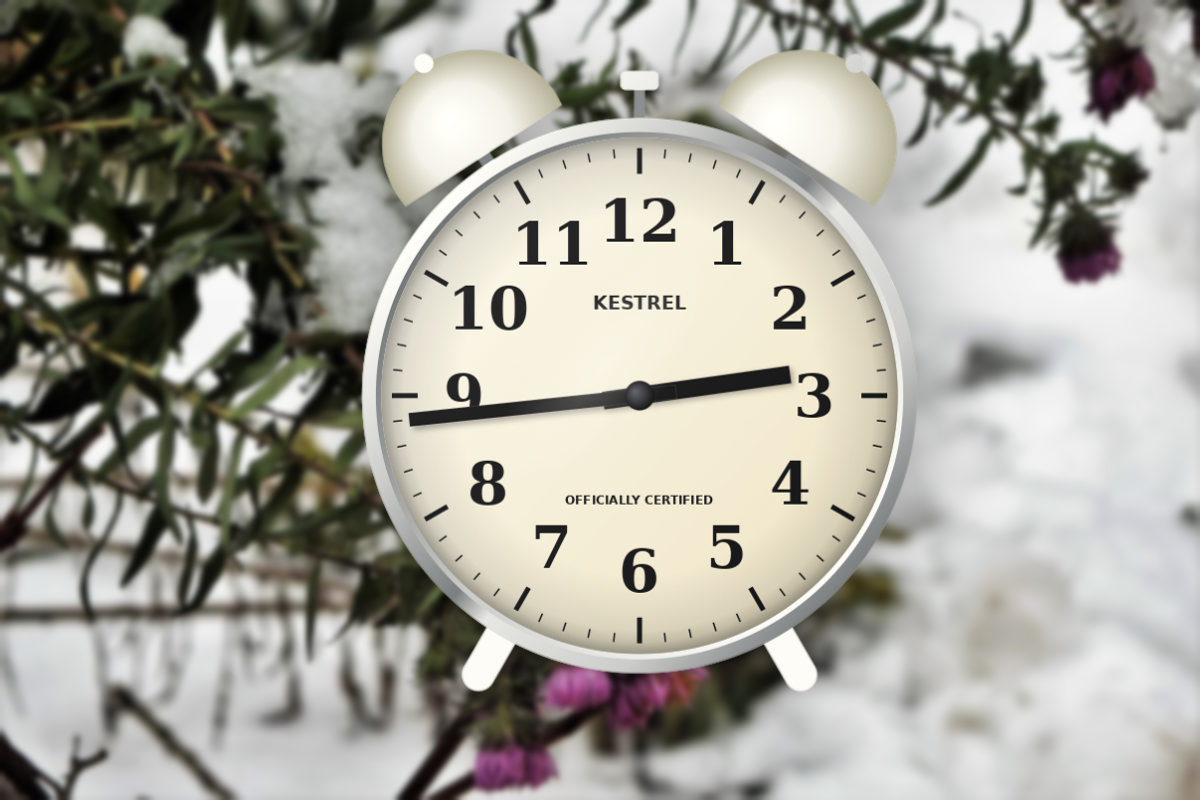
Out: **2:44**
